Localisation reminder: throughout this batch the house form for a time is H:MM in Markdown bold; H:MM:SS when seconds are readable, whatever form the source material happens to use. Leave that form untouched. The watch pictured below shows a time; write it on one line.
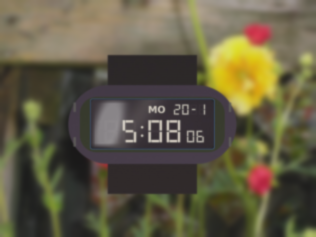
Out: **5:08:06**
